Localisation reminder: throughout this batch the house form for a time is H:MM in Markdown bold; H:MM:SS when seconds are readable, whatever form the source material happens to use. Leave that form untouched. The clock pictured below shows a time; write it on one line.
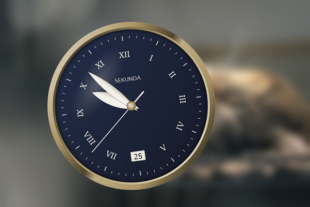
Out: **9:52:38**
